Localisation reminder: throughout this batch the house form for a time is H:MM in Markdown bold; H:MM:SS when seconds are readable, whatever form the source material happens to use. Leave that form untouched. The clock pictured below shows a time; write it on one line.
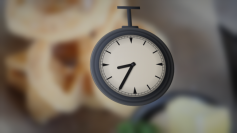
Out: **8:35**
